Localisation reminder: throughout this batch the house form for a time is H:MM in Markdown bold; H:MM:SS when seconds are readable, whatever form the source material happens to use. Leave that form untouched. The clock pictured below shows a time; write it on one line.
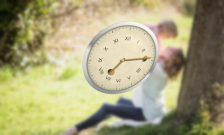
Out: **7:14**
